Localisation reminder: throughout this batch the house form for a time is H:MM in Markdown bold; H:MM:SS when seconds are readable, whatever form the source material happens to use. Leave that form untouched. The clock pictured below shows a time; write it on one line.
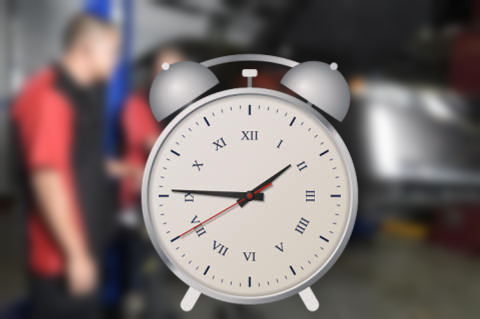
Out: **1:45:40**
